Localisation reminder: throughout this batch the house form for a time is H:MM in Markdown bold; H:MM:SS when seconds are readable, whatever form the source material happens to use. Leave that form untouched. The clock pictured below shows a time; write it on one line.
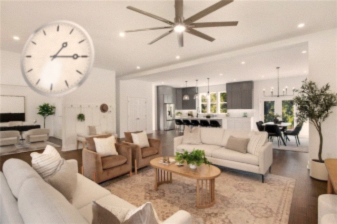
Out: **1:15**
